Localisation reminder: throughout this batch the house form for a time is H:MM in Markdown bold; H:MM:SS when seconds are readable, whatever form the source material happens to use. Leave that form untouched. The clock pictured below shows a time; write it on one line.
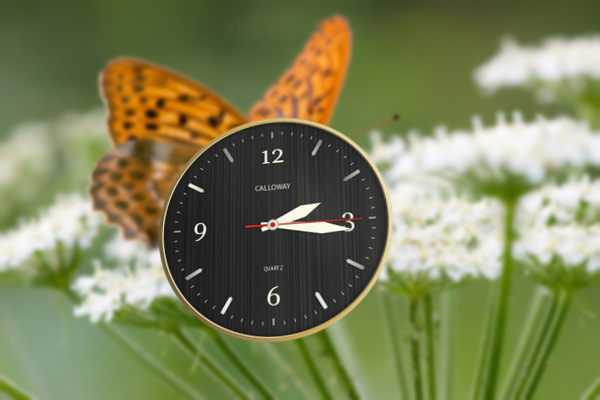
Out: **2:16:15**
